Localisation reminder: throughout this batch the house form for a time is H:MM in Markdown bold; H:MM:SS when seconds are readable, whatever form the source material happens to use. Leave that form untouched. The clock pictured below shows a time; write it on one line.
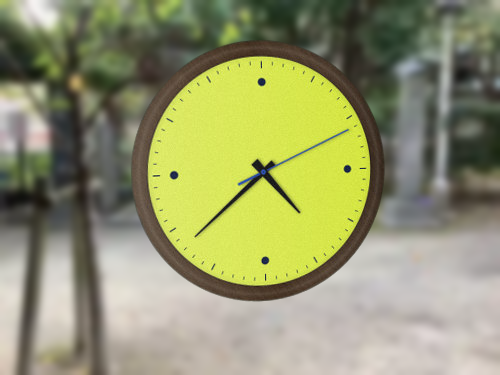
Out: **4:38:11**
